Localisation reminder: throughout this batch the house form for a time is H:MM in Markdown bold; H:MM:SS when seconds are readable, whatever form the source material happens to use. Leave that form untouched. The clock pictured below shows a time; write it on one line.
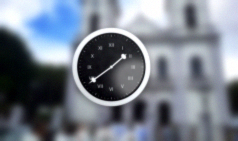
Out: **1:39**
